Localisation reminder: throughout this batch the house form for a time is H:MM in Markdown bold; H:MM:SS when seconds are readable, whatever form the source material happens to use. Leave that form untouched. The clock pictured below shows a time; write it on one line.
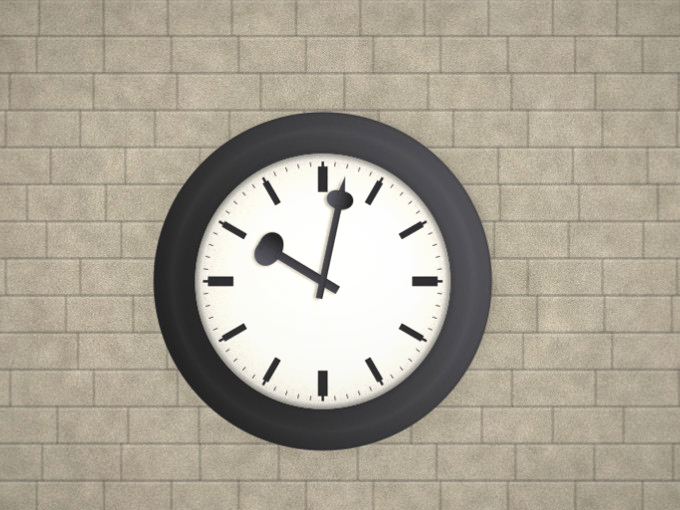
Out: **10:02**
